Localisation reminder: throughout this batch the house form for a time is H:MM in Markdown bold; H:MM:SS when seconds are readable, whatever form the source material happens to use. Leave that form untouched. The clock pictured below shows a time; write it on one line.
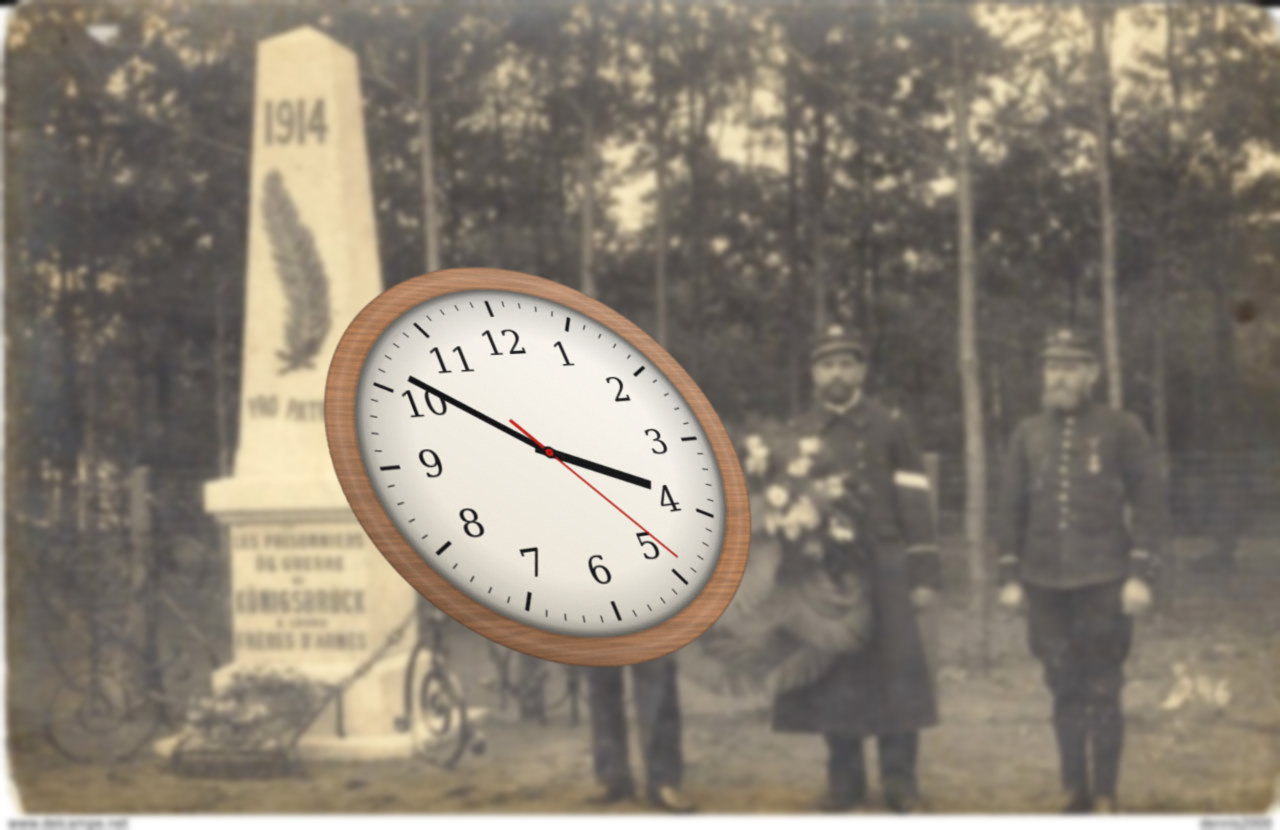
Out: **3:51:24**
